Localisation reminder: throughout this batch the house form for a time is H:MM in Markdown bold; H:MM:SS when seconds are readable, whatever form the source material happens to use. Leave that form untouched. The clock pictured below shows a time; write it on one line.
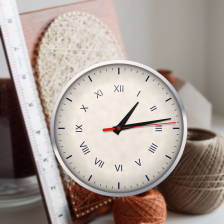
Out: **1:13:14**
